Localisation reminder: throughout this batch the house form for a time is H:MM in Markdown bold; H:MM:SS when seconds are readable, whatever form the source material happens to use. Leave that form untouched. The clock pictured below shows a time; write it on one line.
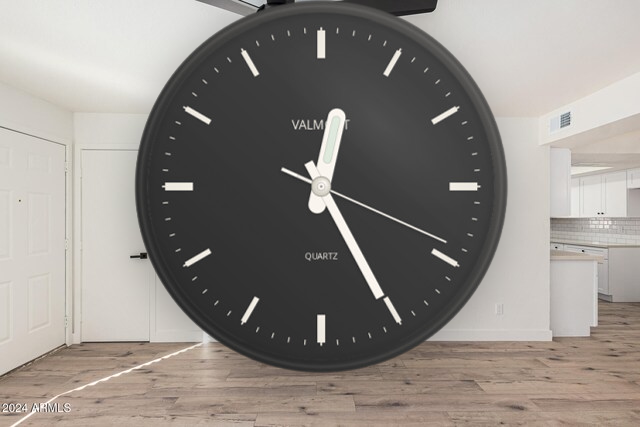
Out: **12:25:19**
